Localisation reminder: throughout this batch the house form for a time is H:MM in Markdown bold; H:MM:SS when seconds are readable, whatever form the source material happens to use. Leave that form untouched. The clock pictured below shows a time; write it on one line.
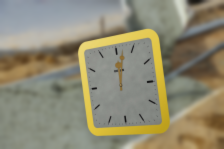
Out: **12:02**
